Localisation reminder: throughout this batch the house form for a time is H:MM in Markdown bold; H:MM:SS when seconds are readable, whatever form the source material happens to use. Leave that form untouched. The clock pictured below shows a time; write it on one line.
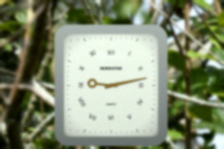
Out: **9:13**
